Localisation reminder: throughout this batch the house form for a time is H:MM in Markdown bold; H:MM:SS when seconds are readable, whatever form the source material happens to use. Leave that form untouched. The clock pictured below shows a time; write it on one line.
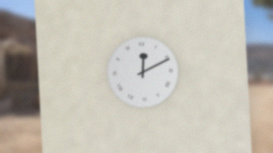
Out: **12:11**
